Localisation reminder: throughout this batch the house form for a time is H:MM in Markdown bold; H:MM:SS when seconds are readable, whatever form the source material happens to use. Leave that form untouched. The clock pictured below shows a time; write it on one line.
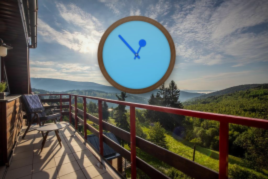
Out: **12:53**
